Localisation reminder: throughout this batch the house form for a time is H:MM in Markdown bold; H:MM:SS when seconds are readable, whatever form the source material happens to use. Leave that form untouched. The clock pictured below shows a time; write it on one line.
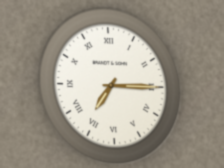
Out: **7:15**
